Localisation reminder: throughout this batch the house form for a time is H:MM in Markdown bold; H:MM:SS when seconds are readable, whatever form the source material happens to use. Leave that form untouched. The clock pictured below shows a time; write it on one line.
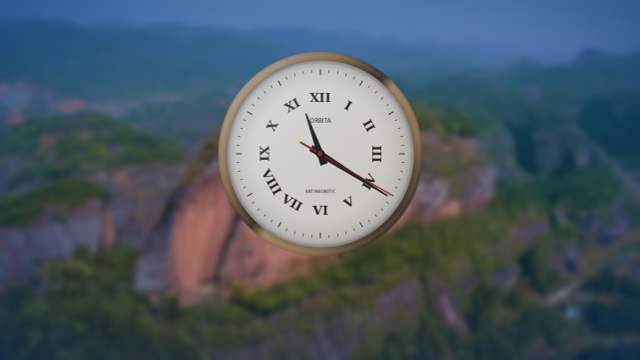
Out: **11:20:20**
